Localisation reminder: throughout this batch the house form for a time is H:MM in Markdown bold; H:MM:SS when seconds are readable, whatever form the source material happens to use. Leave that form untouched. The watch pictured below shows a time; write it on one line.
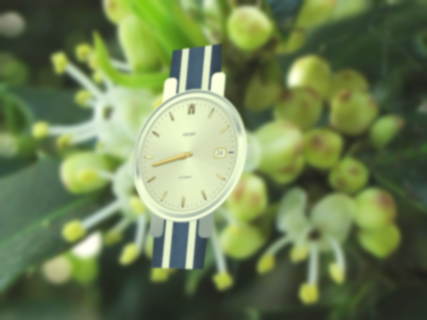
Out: **8:43**
